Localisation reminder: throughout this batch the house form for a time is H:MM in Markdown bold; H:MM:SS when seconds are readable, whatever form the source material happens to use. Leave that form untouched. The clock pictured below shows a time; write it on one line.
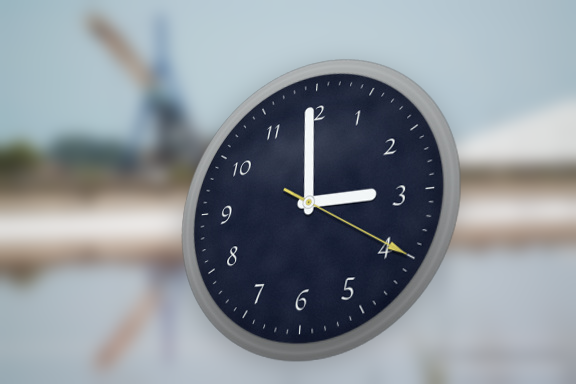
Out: **2:59:20**
